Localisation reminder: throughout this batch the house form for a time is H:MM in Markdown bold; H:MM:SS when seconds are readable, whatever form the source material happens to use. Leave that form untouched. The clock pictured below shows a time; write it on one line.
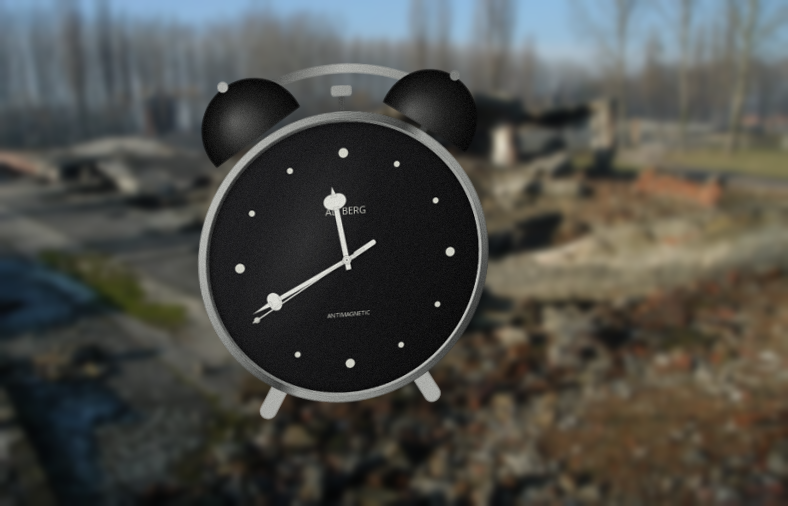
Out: **11:40:40**
